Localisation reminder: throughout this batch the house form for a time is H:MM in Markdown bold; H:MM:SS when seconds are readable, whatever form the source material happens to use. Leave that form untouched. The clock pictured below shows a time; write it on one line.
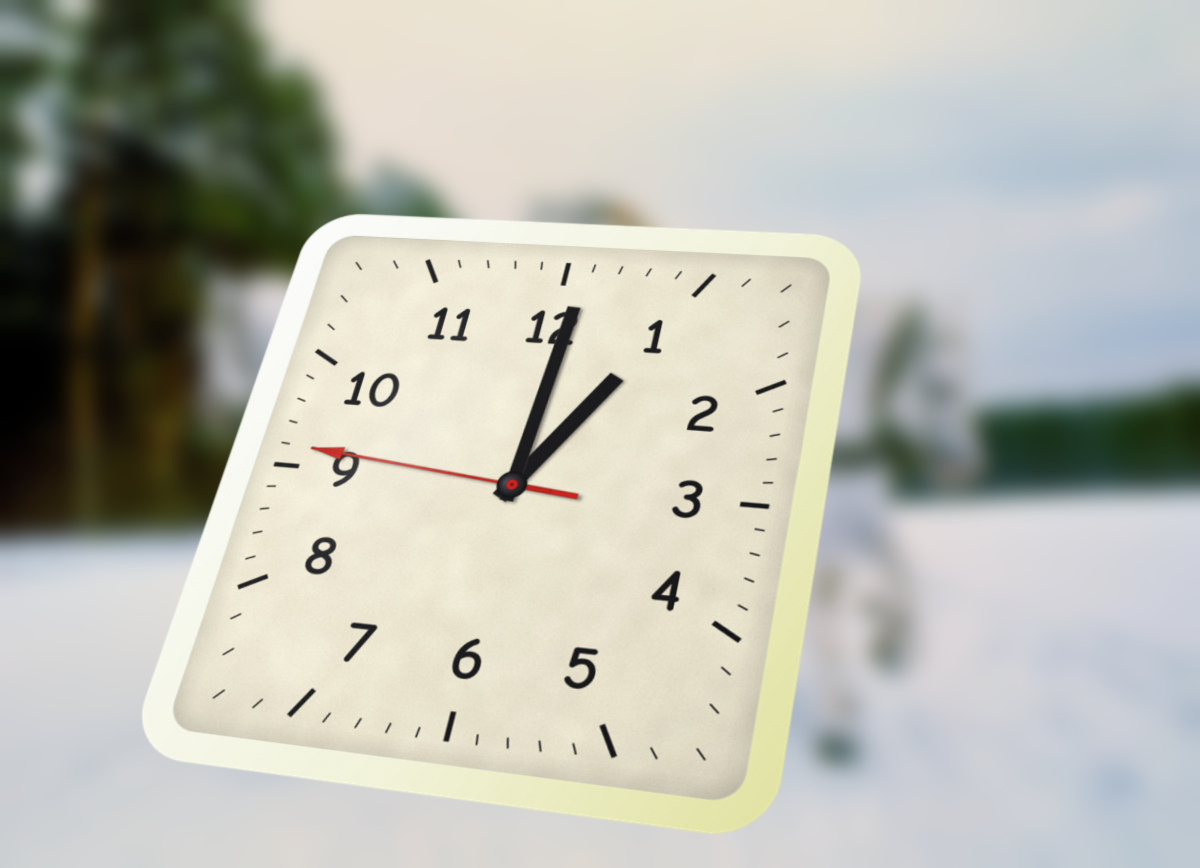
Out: **1:00:46**
